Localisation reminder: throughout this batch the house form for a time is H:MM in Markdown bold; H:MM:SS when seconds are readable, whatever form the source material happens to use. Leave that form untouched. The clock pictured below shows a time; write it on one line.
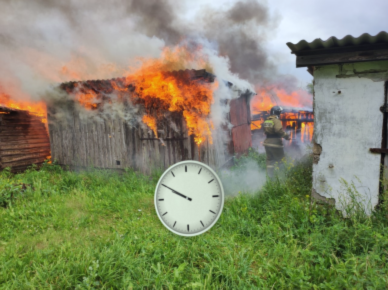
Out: **9:50**
